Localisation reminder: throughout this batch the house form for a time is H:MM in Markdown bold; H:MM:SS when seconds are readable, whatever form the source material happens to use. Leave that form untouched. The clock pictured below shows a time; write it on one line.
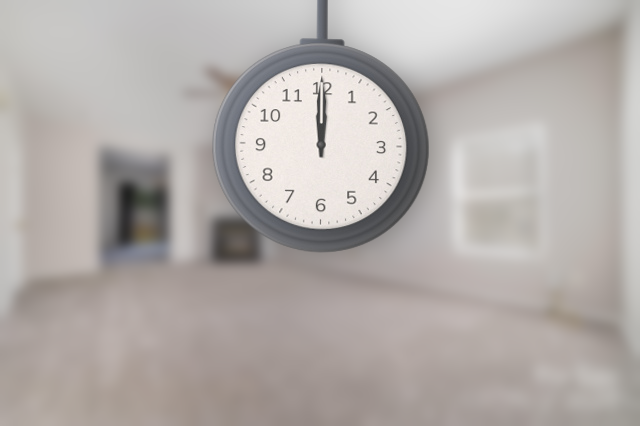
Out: **12:00**
